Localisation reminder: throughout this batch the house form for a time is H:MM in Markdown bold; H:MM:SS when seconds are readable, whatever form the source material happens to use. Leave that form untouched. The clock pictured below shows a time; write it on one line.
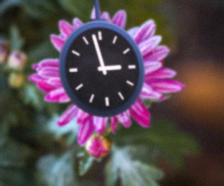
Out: **2:58**
